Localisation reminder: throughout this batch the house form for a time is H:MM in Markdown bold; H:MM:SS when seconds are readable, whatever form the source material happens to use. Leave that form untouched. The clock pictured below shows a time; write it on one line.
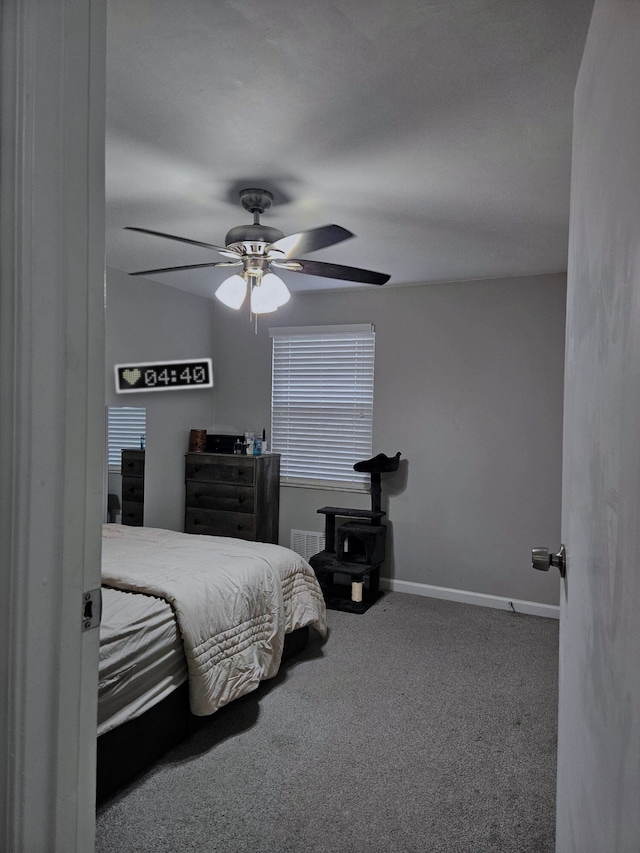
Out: **4:40**
